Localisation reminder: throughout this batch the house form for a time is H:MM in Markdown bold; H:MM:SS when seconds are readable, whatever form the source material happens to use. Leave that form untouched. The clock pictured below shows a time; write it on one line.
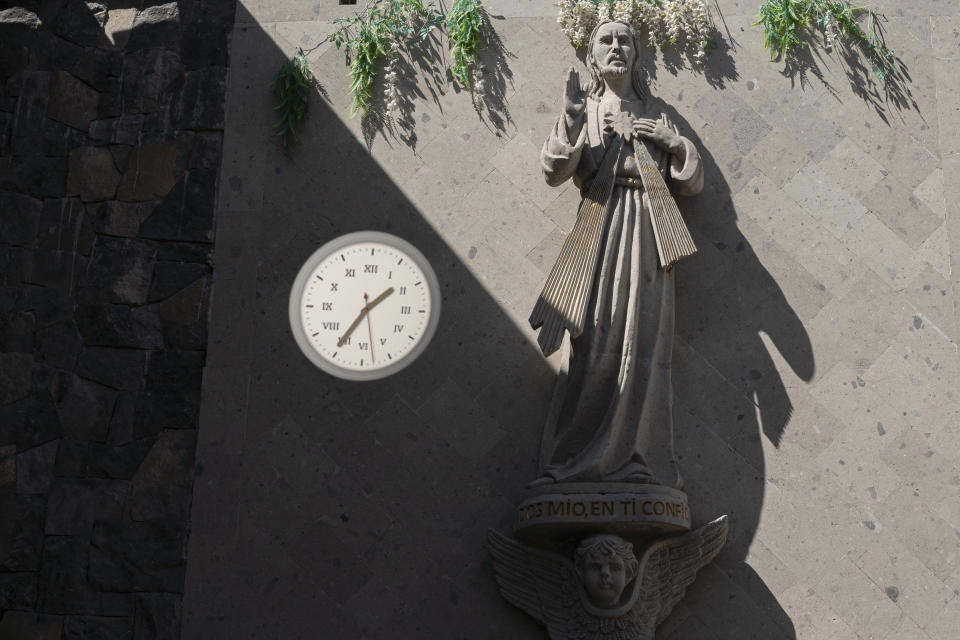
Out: **1:35:28**
